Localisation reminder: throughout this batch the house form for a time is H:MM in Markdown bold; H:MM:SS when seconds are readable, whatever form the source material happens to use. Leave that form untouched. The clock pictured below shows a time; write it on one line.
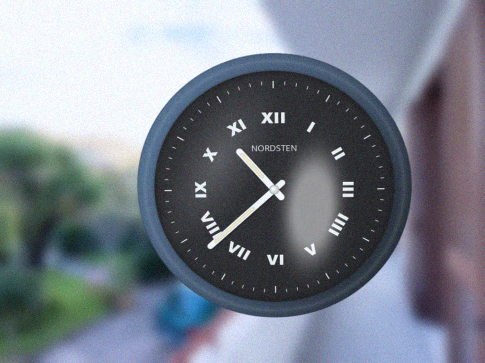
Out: **10:38**
